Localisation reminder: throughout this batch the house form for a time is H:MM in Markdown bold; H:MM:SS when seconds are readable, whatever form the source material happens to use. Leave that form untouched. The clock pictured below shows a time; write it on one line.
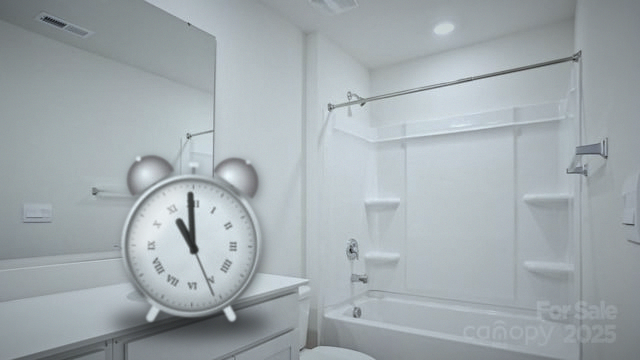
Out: **10:59:26**
